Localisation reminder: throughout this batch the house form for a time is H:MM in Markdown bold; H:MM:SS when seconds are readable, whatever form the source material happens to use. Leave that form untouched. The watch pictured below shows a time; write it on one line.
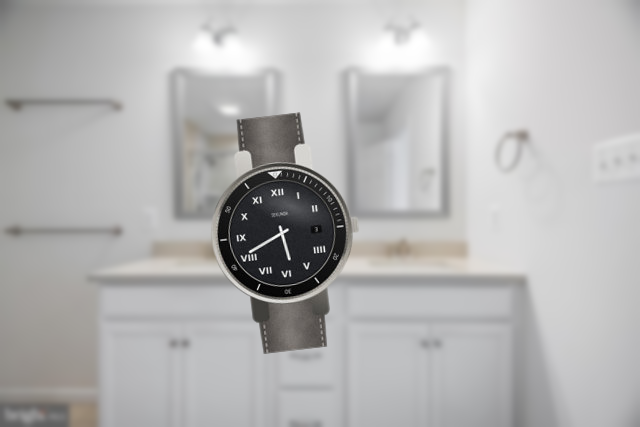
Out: **5:41**
